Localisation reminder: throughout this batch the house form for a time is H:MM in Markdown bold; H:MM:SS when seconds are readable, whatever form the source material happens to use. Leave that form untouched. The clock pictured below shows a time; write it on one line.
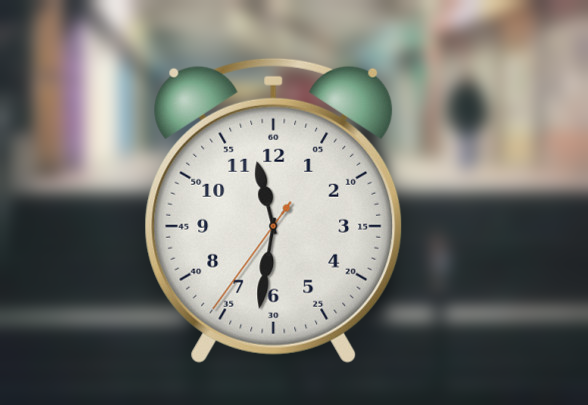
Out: **11:31:36**
